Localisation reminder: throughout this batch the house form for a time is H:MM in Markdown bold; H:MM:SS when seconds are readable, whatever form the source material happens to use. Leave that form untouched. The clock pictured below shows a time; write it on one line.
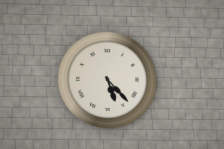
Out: **5:23**
